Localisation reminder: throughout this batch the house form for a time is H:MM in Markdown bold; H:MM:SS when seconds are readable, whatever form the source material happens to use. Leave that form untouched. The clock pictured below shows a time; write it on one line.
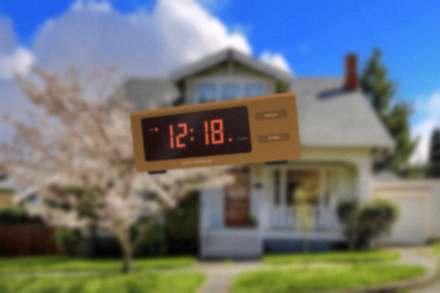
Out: **12:18**
